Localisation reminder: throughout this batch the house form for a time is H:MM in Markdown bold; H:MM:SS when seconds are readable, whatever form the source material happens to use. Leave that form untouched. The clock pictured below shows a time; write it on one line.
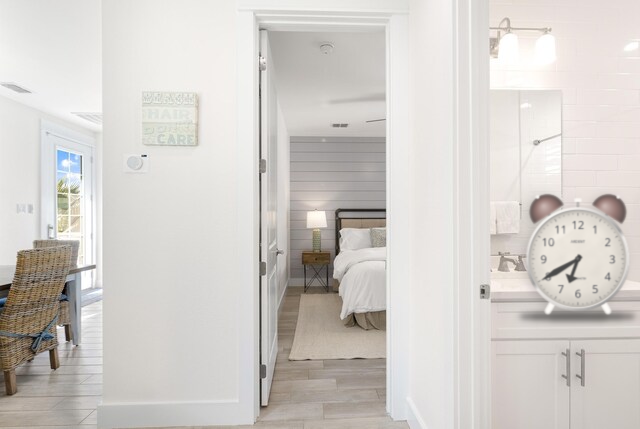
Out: **6:40**
